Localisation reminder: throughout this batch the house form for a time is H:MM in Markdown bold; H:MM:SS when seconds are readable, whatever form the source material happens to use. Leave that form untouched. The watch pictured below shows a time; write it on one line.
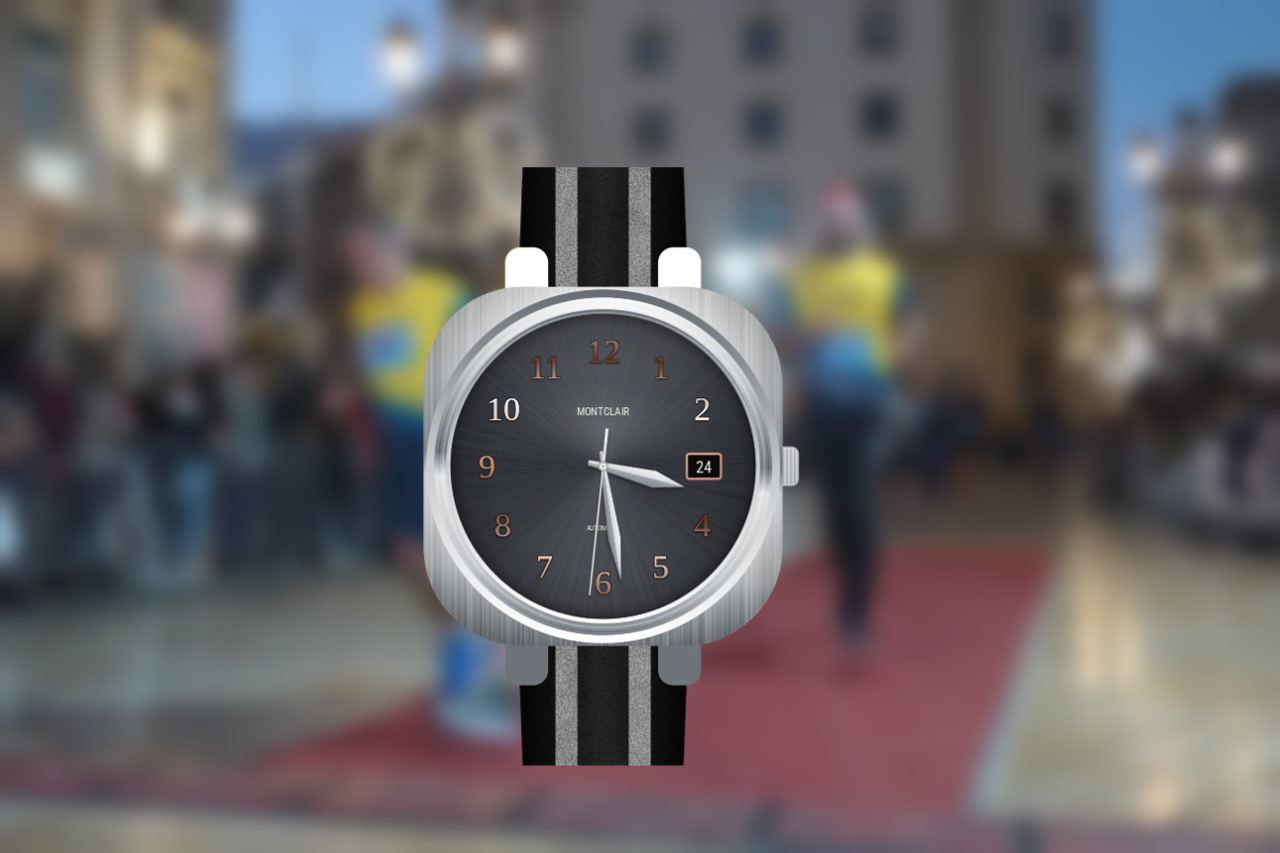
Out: **3:28:31**
